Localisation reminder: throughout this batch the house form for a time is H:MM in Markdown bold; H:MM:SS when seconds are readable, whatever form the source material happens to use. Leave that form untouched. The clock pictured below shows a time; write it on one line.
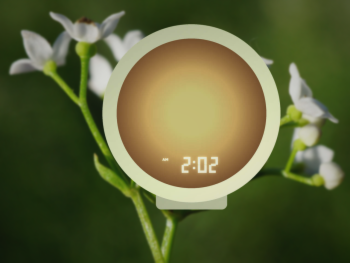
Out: **2:02**
